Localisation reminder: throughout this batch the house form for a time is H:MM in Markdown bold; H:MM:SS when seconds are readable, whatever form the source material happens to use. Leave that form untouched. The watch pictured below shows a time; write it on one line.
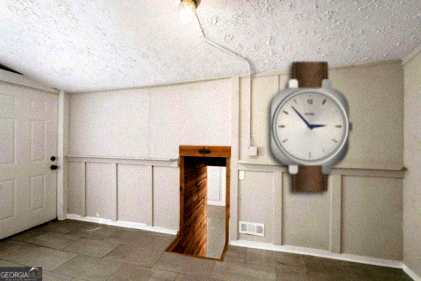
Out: **2:53**
